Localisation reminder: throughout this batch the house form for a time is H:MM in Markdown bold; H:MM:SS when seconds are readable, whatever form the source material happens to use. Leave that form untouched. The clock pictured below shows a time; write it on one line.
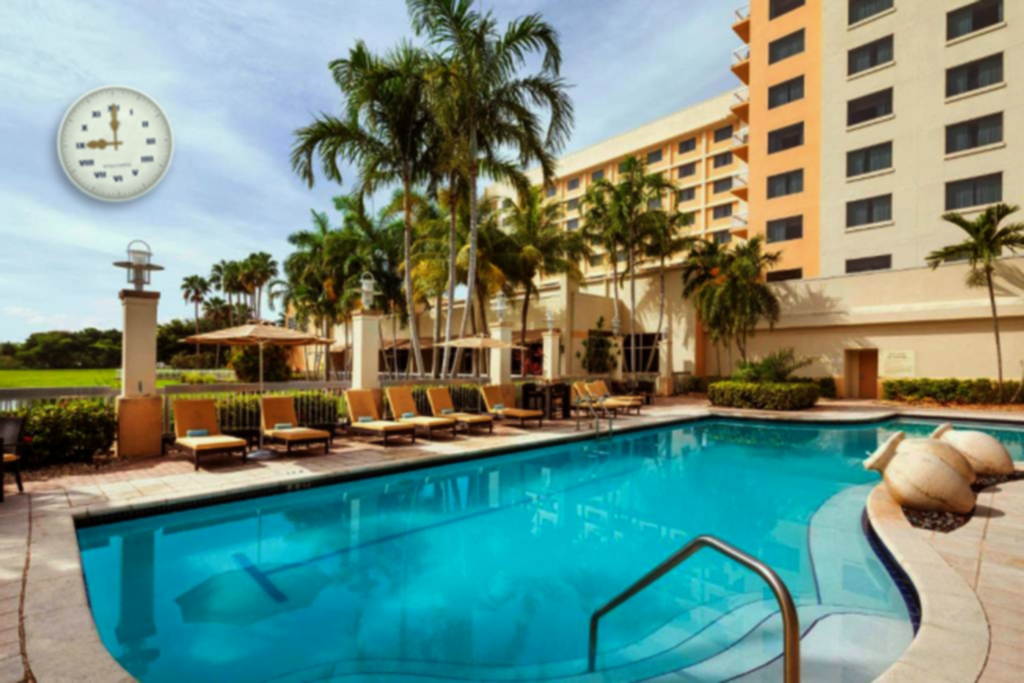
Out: **9:00**
